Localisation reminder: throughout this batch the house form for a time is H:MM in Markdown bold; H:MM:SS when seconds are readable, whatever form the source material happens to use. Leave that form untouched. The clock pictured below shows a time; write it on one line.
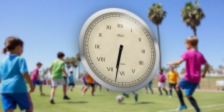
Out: **6:32**
